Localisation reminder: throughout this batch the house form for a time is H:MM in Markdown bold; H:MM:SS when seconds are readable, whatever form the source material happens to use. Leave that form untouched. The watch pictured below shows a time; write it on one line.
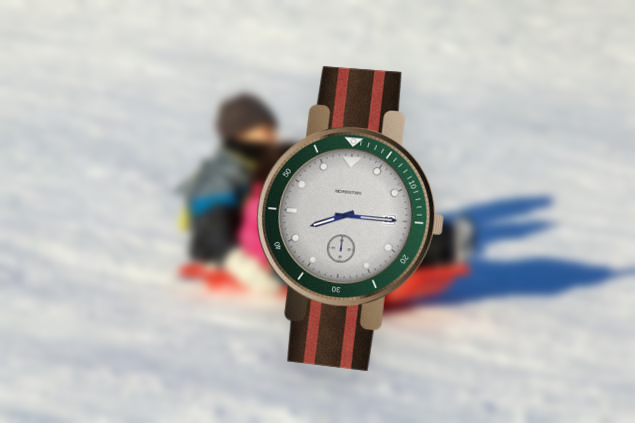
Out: **8:15**
